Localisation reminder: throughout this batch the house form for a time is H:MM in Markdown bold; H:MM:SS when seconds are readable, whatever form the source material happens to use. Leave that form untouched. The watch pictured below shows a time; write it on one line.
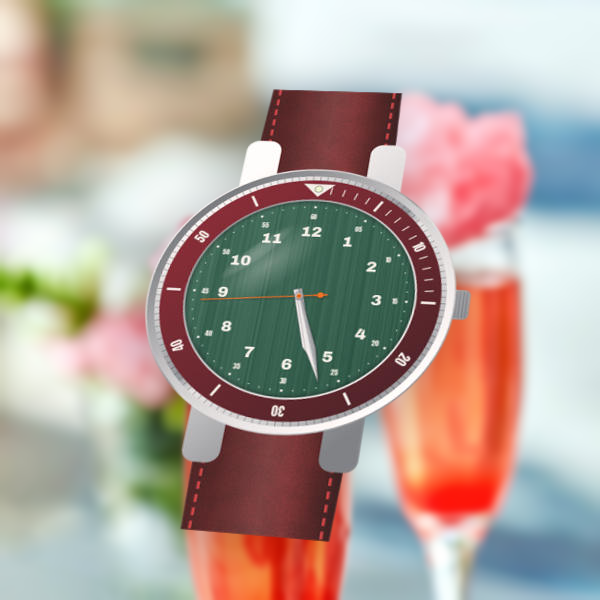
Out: **5:26:44**
